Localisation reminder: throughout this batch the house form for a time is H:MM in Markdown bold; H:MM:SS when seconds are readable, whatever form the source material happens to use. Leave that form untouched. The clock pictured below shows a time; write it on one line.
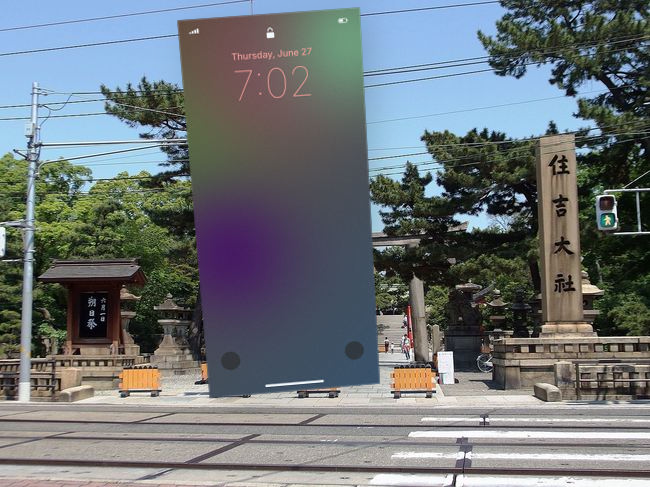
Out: **7:02**
